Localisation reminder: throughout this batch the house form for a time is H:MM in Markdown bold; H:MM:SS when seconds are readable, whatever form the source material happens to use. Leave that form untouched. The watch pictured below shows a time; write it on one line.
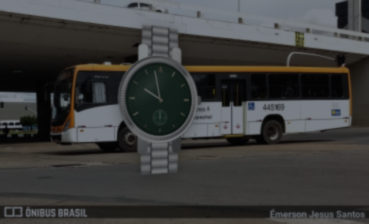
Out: **9:58**
